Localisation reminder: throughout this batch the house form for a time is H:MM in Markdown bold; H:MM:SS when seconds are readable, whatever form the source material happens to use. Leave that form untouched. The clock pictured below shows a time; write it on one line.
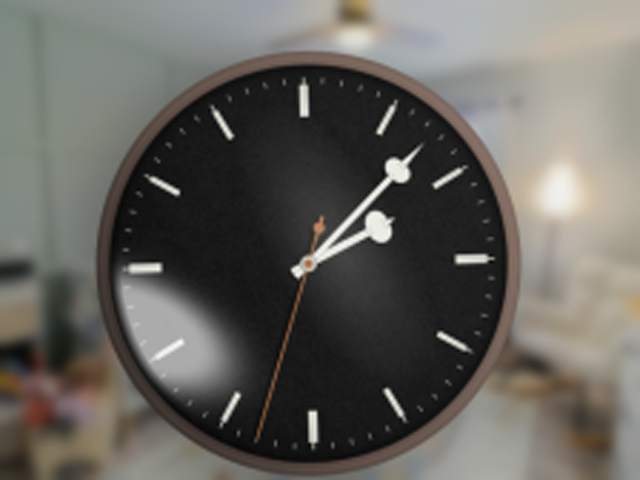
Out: **2:07:33**
